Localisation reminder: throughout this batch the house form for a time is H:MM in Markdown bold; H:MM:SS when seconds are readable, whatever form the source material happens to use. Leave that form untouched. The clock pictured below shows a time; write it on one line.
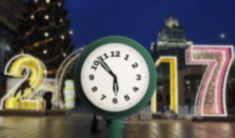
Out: **5:53**
